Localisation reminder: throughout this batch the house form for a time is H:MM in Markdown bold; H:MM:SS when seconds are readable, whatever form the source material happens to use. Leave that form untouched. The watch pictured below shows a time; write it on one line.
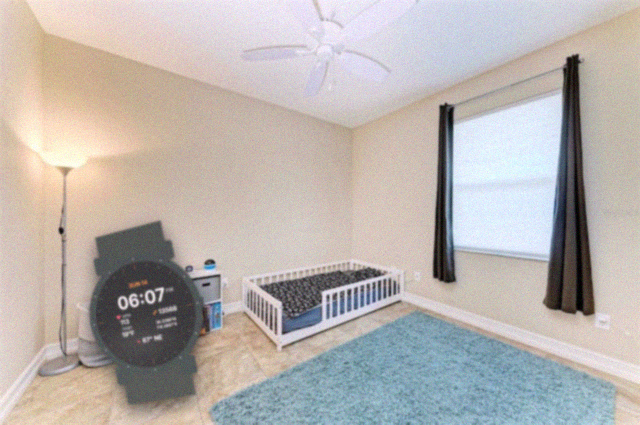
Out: **6:07**
